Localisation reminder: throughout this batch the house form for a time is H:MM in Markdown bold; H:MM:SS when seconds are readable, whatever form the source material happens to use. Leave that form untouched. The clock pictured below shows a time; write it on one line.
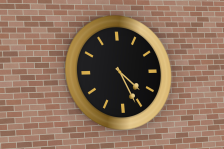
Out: **4:26**
